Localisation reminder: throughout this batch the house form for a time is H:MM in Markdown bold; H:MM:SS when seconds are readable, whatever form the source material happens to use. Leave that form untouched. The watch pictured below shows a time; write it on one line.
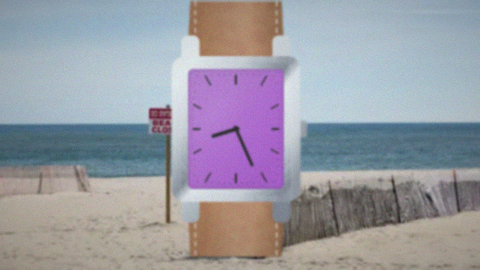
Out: **8:26**
